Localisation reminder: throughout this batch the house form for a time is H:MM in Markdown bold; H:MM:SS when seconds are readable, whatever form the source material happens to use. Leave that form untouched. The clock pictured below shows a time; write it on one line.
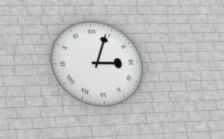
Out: **3:04**
